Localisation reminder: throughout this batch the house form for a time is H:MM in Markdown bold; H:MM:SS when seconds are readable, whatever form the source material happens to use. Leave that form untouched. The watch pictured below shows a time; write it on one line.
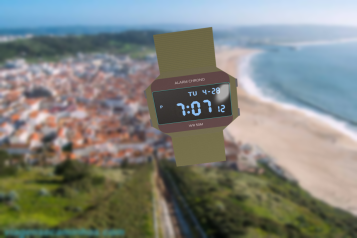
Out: **7:07:12**
